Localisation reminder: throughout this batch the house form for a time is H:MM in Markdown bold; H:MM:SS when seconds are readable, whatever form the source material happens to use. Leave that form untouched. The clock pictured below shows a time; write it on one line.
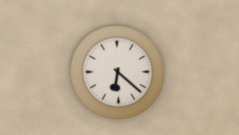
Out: **6:22**
